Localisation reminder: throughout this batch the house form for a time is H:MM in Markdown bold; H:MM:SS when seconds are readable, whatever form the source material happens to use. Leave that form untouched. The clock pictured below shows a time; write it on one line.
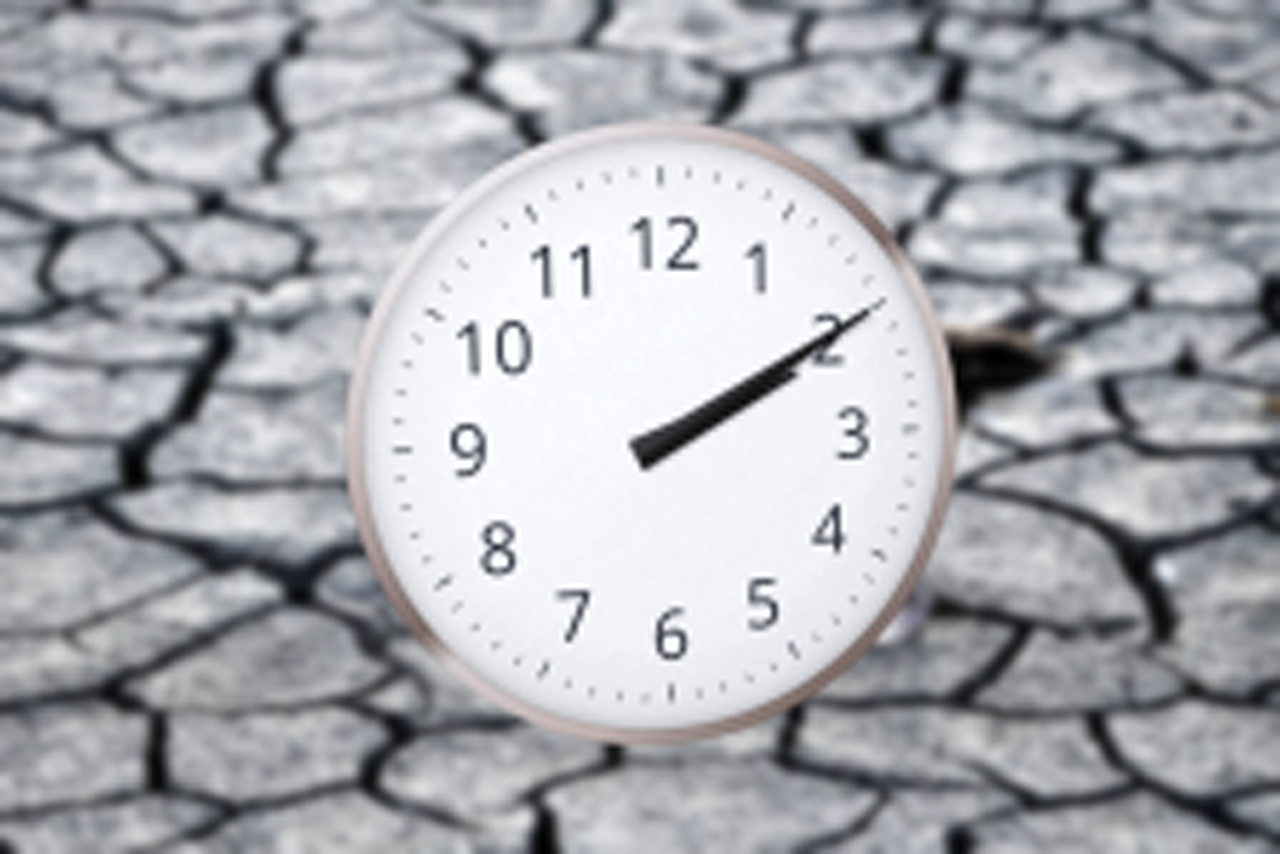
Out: **2:10**
